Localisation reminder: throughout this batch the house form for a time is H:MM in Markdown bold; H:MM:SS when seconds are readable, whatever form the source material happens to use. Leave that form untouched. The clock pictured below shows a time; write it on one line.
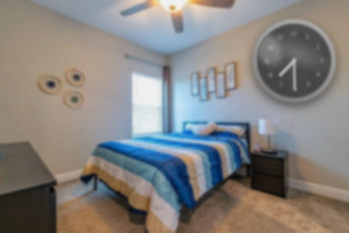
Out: **7:30**
